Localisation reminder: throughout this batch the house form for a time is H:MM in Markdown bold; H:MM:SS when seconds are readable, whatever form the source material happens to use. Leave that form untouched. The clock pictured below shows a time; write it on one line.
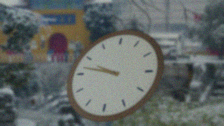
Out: **9:47**
